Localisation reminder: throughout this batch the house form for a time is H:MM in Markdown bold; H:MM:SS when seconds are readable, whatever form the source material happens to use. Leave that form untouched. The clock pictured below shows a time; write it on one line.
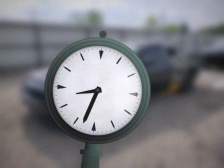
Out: **8:33**
